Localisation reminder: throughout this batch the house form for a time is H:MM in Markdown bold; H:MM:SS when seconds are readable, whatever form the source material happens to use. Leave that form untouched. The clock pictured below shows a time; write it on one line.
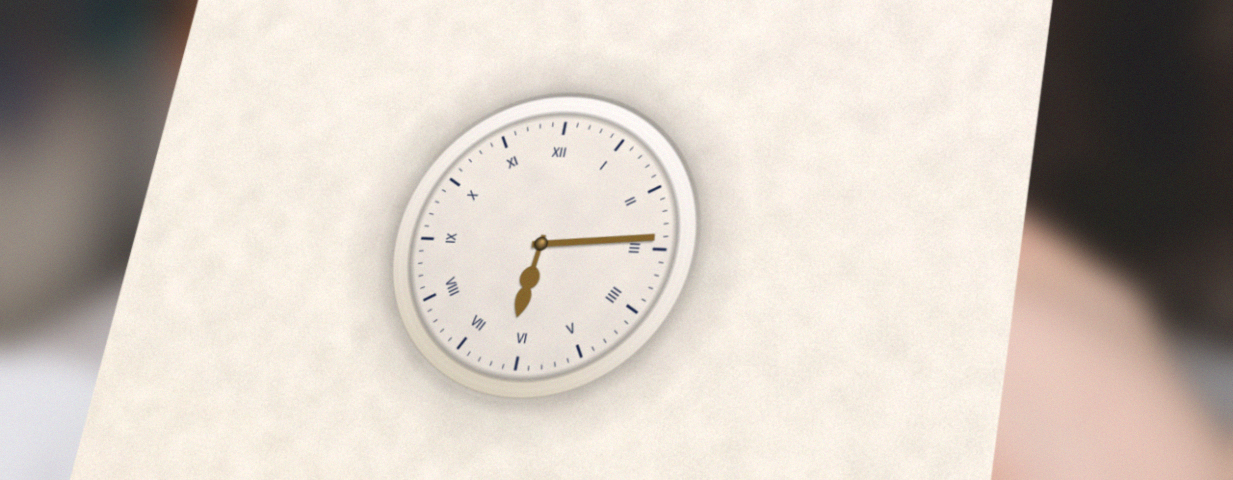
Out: **6:14**
